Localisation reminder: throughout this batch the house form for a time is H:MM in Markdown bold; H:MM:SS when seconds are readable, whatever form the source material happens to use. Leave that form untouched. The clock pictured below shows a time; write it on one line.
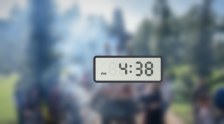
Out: **4:38**
